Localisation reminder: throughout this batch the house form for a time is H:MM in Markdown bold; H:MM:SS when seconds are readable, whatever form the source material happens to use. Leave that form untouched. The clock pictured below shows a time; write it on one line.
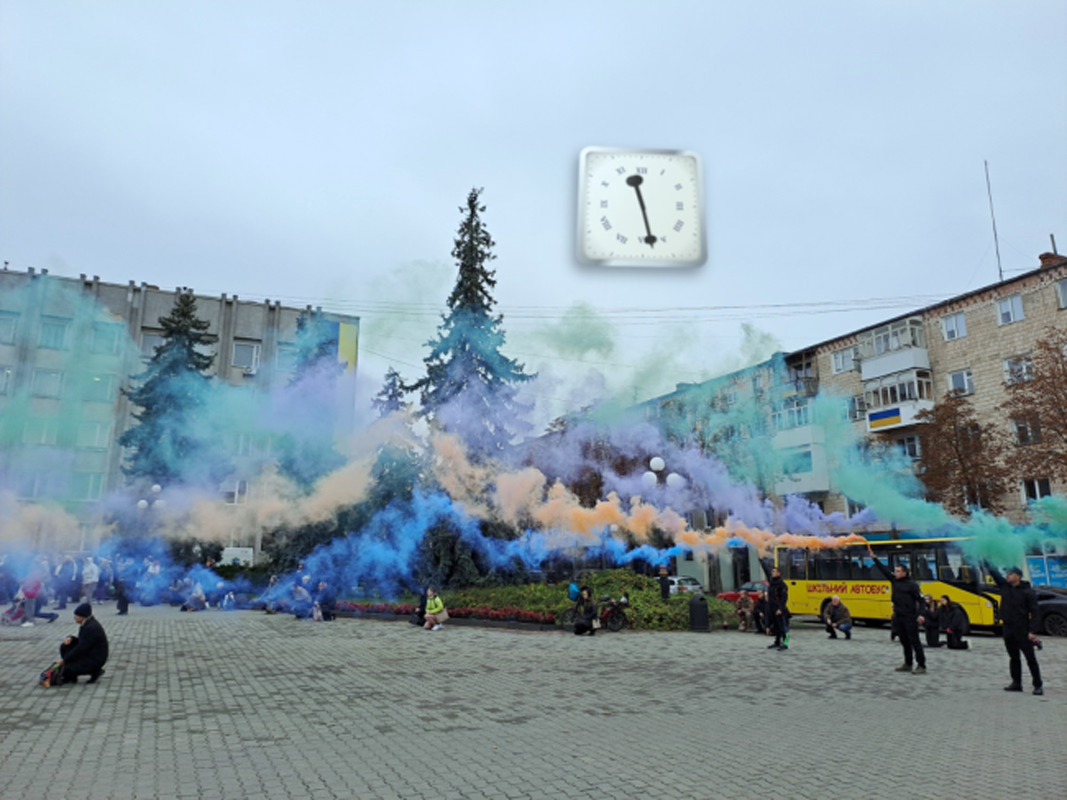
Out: **11:28**
